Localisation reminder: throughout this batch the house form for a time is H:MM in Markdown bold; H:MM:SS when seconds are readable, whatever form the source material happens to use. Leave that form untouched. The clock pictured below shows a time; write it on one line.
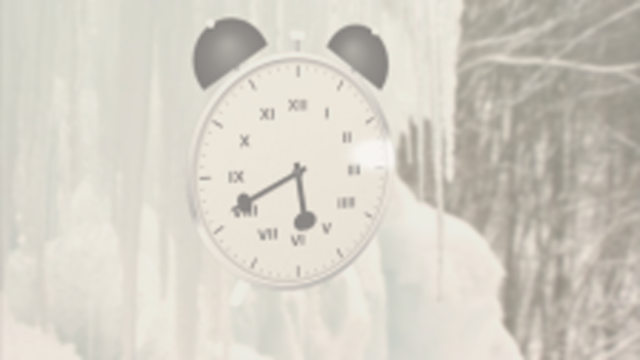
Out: **5:41**
